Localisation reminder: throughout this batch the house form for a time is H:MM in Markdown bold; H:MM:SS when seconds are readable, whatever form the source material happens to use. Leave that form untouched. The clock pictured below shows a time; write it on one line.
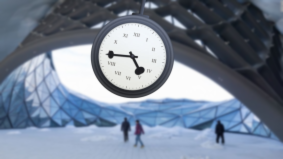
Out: **4:44**
